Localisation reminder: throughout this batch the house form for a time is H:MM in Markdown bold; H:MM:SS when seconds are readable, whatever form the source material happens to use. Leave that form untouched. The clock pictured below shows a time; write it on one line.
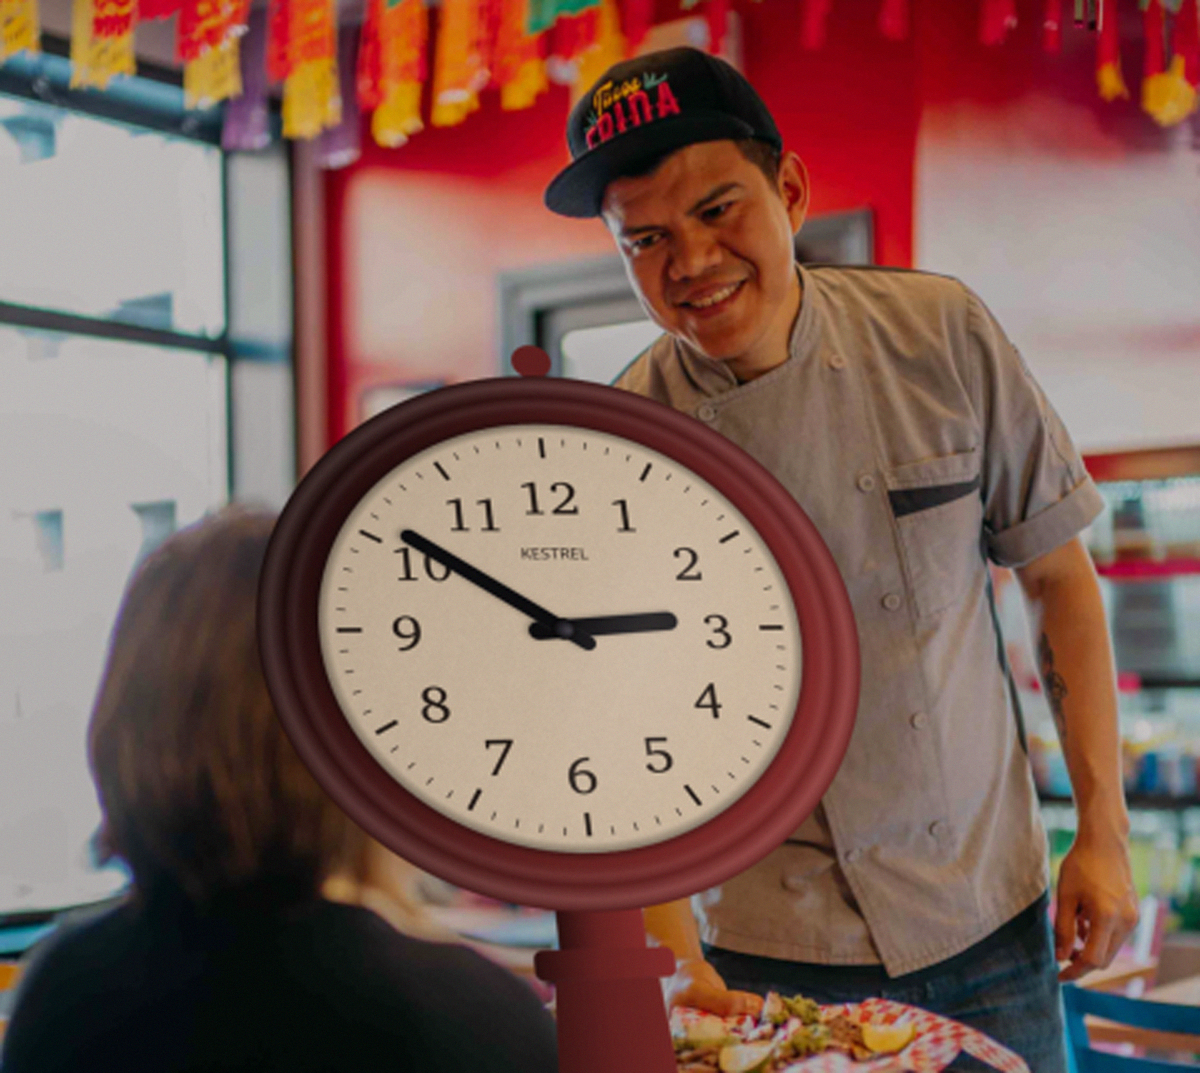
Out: **2:51**
